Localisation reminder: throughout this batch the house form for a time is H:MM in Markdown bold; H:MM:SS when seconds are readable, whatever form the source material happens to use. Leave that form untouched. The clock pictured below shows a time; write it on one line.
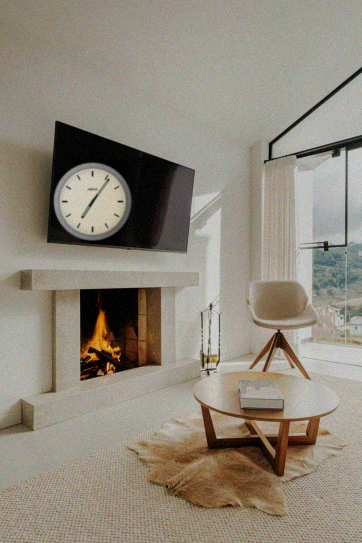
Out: **7:06**
